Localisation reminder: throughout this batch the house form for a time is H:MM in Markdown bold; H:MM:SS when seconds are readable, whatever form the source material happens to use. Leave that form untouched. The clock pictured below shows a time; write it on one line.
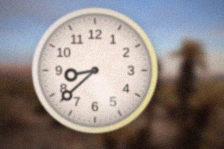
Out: **8:38**
